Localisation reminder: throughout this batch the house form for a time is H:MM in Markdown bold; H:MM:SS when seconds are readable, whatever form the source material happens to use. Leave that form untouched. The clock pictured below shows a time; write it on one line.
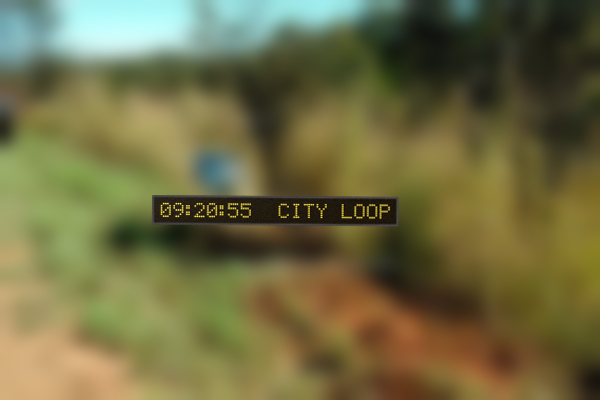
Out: **9:20:55**
